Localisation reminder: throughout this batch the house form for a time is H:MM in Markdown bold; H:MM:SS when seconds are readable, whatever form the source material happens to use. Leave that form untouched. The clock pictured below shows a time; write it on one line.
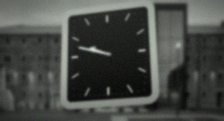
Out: **9:48**
